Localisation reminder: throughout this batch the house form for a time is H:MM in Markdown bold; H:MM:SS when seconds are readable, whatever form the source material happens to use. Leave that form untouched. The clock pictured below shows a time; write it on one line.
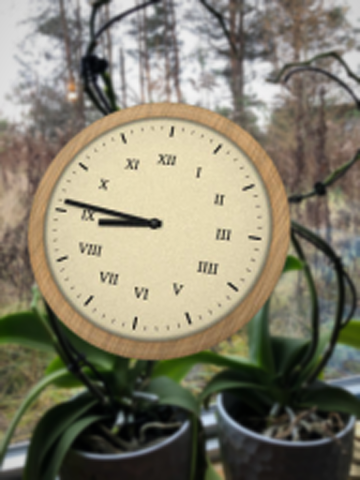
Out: **8:46**
